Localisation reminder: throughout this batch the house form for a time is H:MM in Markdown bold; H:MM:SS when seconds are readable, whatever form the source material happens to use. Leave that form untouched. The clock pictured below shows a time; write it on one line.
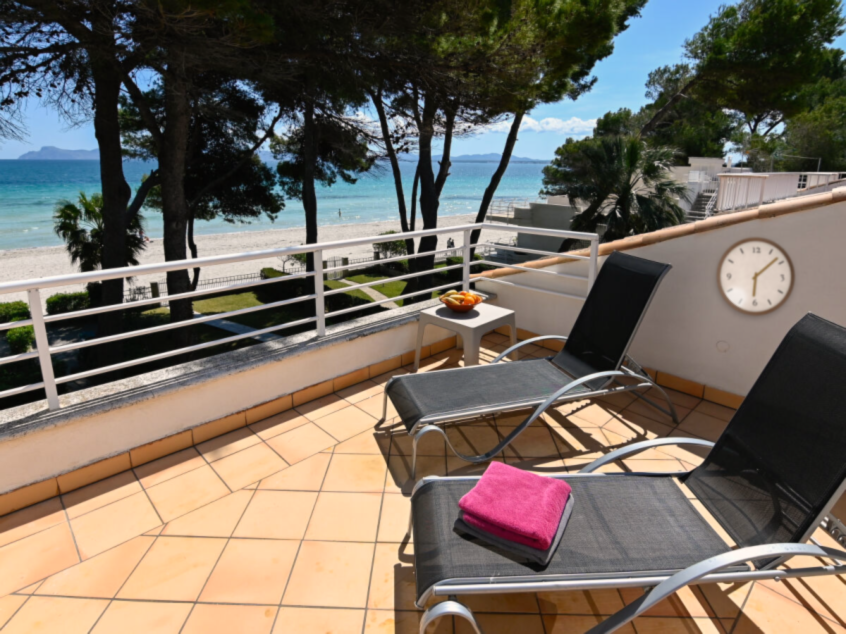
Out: **6:08**
